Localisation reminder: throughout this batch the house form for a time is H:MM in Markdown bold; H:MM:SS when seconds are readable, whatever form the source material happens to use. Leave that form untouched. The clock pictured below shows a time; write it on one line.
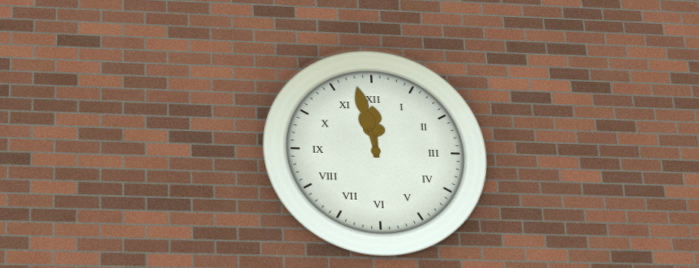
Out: **11:58**
